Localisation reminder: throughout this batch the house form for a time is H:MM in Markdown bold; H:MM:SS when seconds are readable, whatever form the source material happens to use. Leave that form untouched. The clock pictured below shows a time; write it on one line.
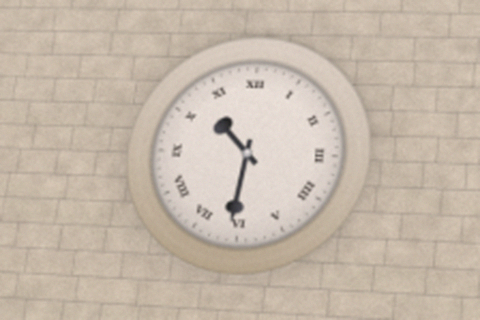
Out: **10:31**
